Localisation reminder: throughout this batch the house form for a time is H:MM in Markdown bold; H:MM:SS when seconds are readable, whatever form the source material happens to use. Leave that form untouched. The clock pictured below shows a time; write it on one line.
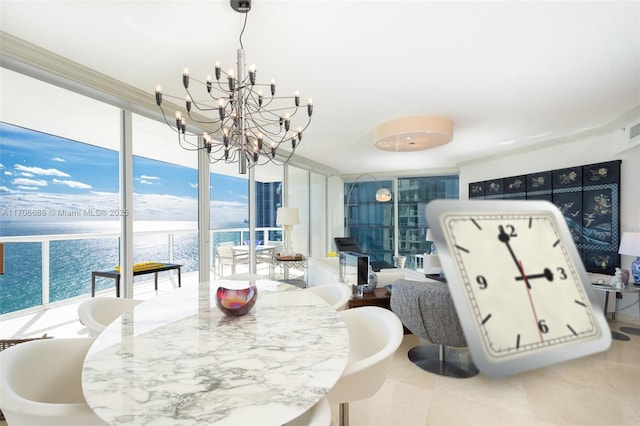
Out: **2:58:31**
